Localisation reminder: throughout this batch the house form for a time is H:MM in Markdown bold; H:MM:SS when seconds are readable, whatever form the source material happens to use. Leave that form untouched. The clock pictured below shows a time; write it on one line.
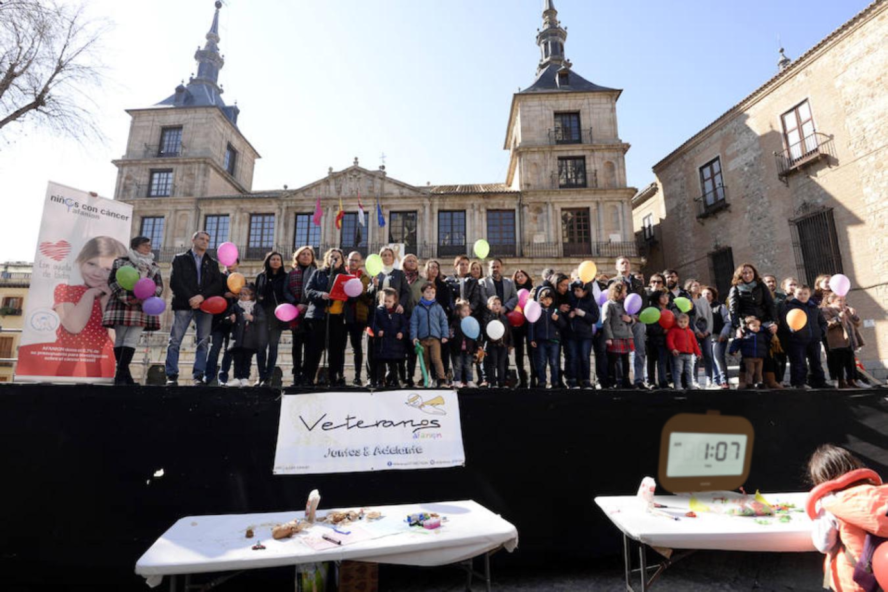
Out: **1:07**
